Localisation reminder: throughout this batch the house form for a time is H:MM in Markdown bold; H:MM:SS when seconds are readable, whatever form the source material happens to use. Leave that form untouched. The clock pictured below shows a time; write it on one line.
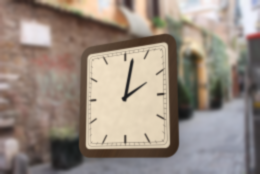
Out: **2:02**
